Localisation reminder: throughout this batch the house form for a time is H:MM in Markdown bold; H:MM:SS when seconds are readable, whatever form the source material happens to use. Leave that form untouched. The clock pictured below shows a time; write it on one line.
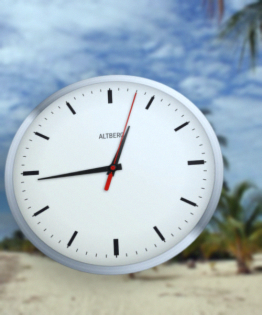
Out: **12:44:03**
